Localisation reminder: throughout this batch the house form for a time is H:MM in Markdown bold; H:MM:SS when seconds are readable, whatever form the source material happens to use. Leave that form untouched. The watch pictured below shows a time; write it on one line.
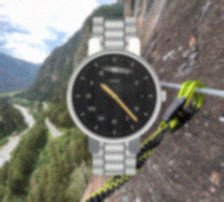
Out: **10:23**
